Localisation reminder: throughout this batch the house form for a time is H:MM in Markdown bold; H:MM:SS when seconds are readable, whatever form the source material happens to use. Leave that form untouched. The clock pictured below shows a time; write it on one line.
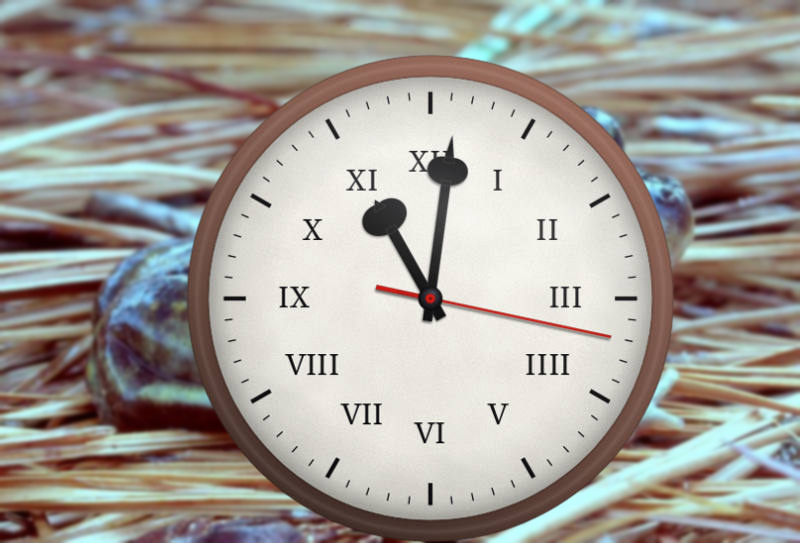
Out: **11:01:17**
